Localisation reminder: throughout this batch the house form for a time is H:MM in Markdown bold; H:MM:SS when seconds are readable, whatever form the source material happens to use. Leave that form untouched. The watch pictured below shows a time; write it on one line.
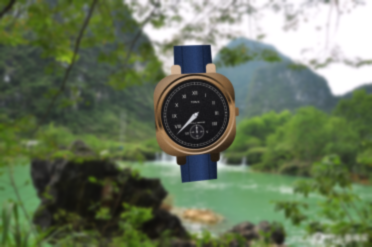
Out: **7:38**
